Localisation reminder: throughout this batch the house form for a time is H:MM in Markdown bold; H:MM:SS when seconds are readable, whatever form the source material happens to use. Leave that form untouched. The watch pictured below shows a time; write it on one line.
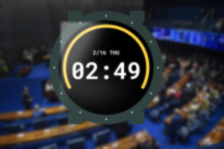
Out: **2:49**
